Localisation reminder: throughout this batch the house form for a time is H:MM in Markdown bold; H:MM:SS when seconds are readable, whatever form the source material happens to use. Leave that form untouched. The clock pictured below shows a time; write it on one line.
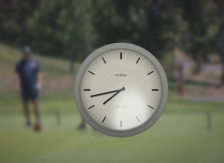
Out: **7:43**
